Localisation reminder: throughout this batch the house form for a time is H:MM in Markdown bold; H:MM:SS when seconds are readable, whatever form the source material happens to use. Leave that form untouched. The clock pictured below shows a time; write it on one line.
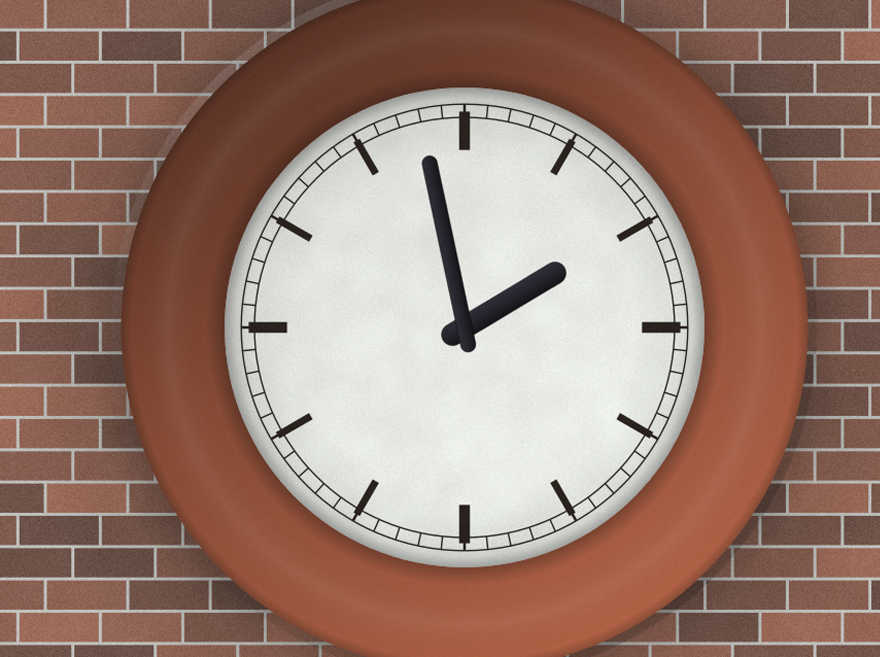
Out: **1:58**
